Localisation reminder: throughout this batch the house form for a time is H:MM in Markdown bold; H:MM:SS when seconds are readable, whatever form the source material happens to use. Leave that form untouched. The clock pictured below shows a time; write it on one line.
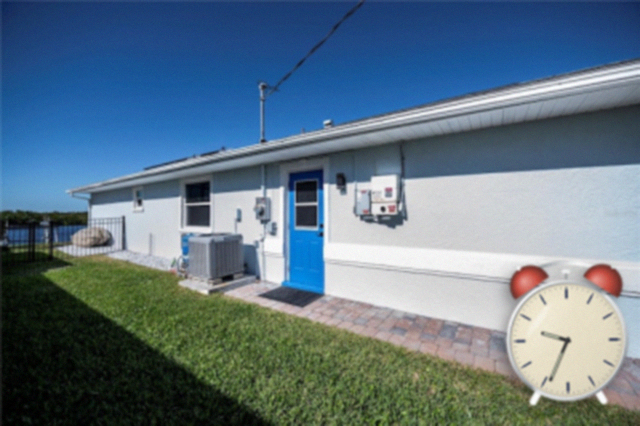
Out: **9:34**
